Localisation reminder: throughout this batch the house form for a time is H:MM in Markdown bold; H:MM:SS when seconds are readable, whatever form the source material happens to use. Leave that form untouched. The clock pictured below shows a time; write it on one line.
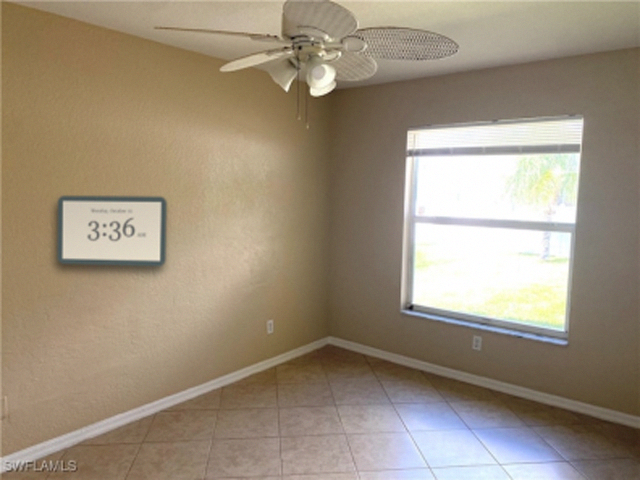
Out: **3:36**
